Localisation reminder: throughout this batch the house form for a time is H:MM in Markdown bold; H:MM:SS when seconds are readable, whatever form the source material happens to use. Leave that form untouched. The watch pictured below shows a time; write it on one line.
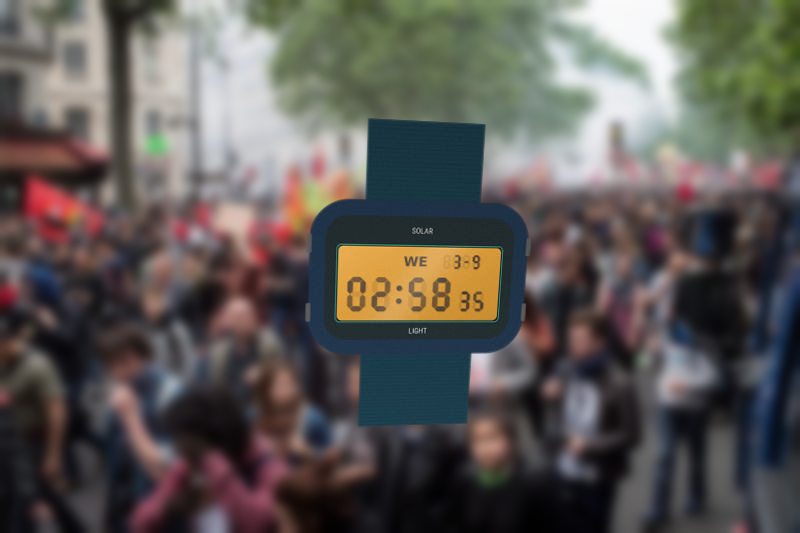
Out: **2:58:35**
